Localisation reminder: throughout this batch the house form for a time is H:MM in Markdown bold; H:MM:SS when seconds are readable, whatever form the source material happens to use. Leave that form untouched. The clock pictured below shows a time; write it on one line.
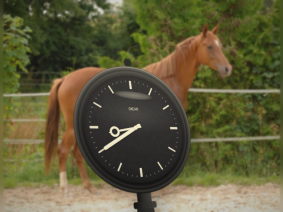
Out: **8:40**
